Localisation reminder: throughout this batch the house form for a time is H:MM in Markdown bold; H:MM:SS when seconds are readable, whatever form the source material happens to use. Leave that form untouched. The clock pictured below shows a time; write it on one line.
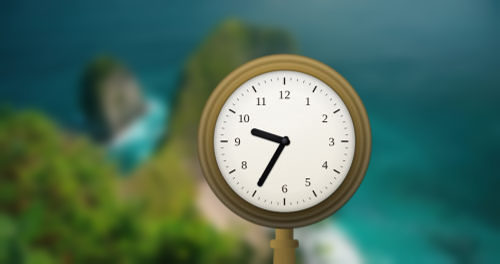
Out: **9:35**
